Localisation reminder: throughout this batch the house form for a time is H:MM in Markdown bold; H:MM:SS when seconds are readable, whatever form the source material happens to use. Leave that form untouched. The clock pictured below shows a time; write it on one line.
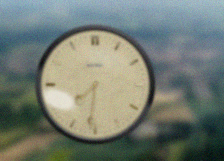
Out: **7:31**
